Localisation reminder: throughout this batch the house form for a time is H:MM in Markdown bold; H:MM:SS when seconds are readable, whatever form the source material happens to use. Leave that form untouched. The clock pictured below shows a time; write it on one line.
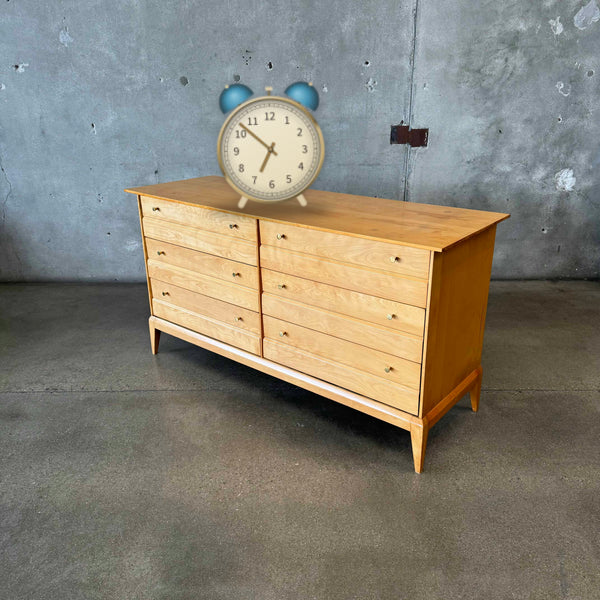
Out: **6:52**
